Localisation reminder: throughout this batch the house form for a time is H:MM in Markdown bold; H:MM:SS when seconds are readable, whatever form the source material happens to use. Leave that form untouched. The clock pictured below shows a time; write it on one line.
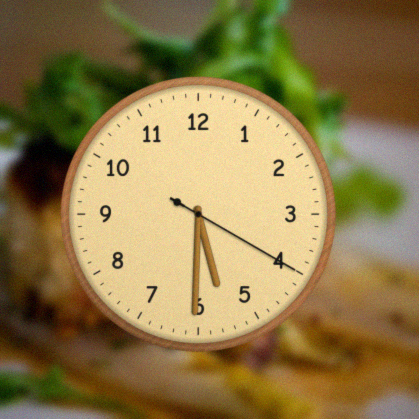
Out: **5:30:20**
